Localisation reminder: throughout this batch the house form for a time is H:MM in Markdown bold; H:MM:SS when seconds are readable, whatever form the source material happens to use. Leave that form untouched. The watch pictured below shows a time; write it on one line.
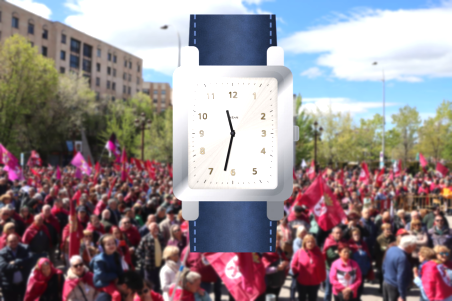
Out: **11:32**
